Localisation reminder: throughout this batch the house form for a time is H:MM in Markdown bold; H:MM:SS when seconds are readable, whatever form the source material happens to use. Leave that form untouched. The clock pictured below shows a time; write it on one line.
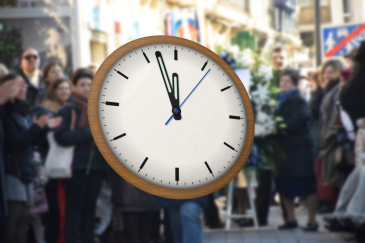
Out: **11:57:06**
